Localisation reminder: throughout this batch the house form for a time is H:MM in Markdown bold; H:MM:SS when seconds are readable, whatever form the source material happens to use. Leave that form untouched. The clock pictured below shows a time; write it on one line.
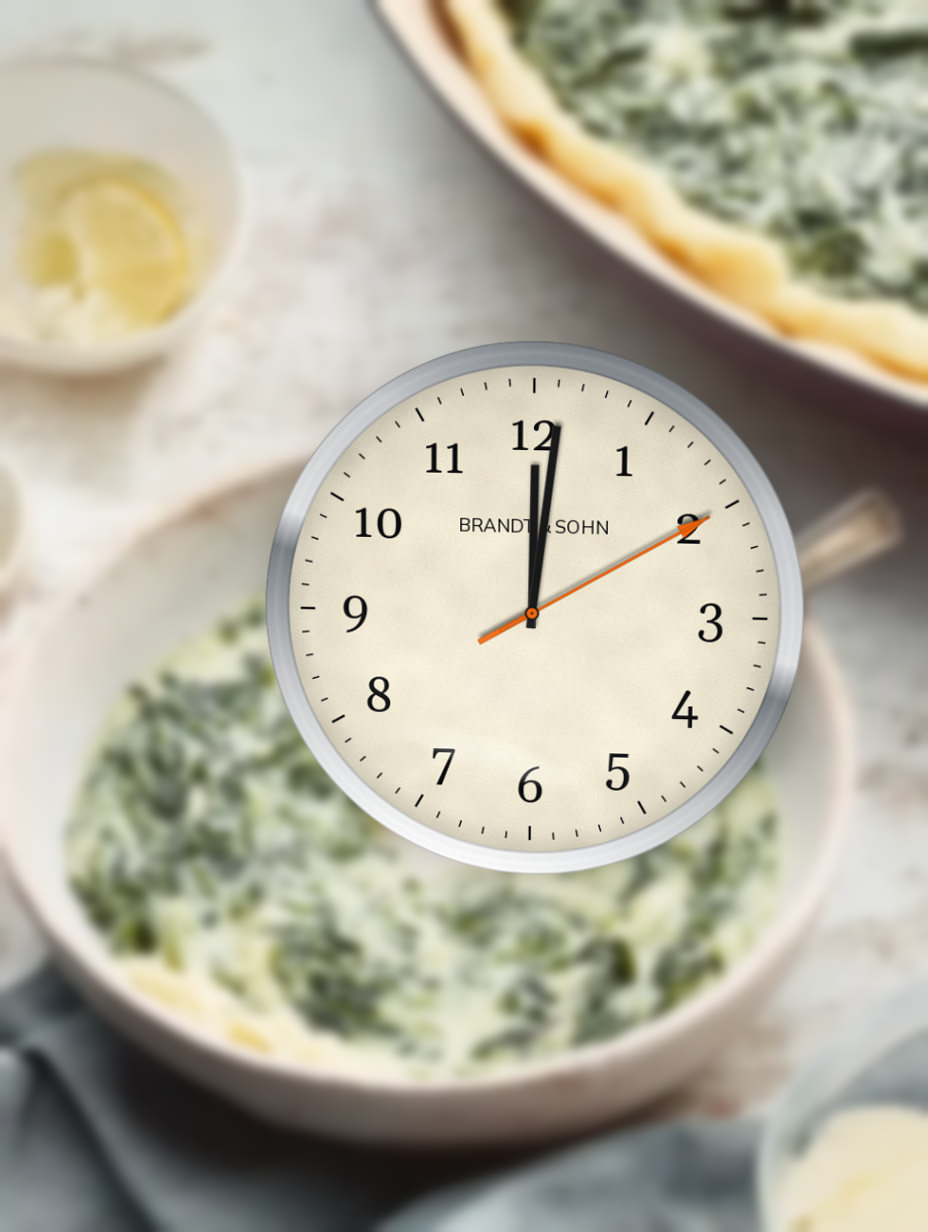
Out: **12:01:10**
